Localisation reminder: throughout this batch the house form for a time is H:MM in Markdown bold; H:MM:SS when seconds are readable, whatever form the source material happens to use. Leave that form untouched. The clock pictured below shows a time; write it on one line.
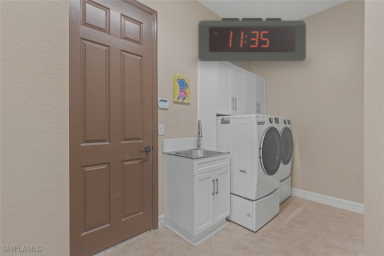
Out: **11:35**
